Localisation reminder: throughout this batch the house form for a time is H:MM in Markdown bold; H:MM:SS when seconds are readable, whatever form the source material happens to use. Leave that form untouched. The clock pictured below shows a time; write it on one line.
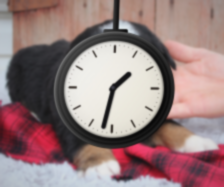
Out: **1:32**
